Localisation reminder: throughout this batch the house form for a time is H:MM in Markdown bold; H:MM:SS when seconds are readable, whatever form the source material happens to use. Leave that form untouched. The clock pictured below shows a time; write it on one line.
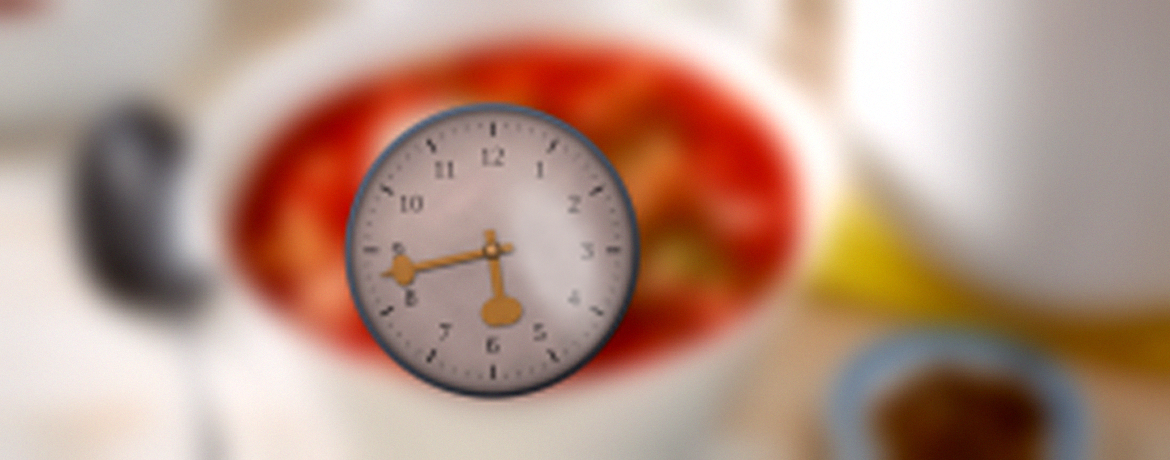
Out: **5:43**
